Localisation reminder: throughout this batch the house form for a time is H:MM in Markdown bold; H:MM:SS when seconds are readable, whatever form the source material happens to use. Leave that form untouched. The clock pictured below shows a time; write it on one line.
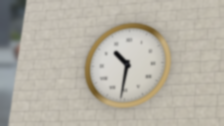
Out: **10:31**
